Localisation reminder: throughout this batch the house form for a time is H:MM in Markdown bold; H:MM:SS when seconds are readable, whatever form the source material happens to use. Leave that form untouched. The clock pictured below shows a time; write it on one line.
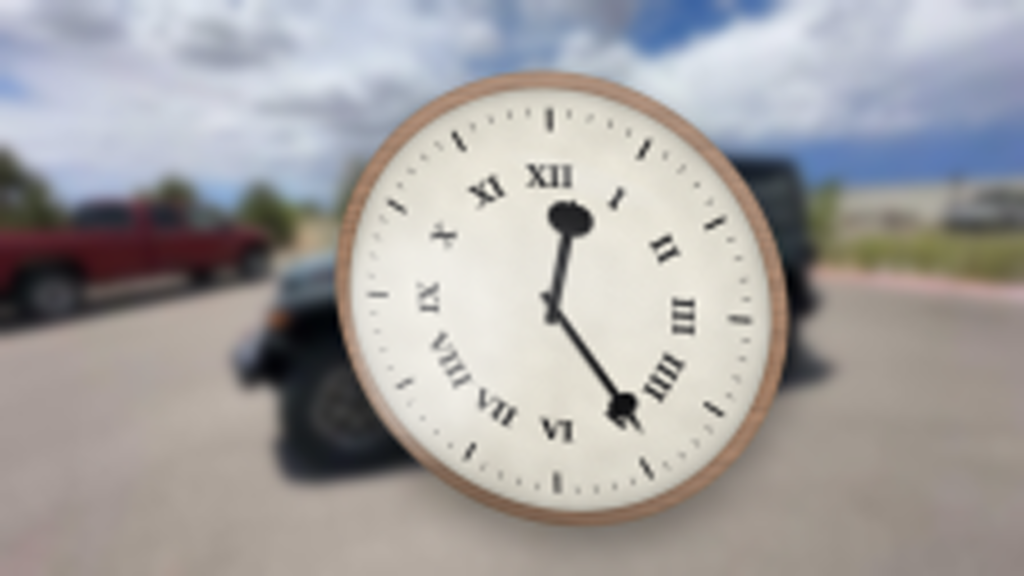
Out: **12:24**
